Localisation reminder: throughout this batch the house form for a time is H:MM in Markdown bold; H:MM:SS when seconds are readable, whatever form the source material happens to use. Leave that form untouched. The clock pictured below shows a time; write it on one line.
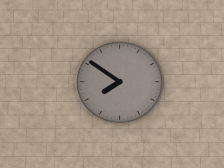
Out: **7:51**
